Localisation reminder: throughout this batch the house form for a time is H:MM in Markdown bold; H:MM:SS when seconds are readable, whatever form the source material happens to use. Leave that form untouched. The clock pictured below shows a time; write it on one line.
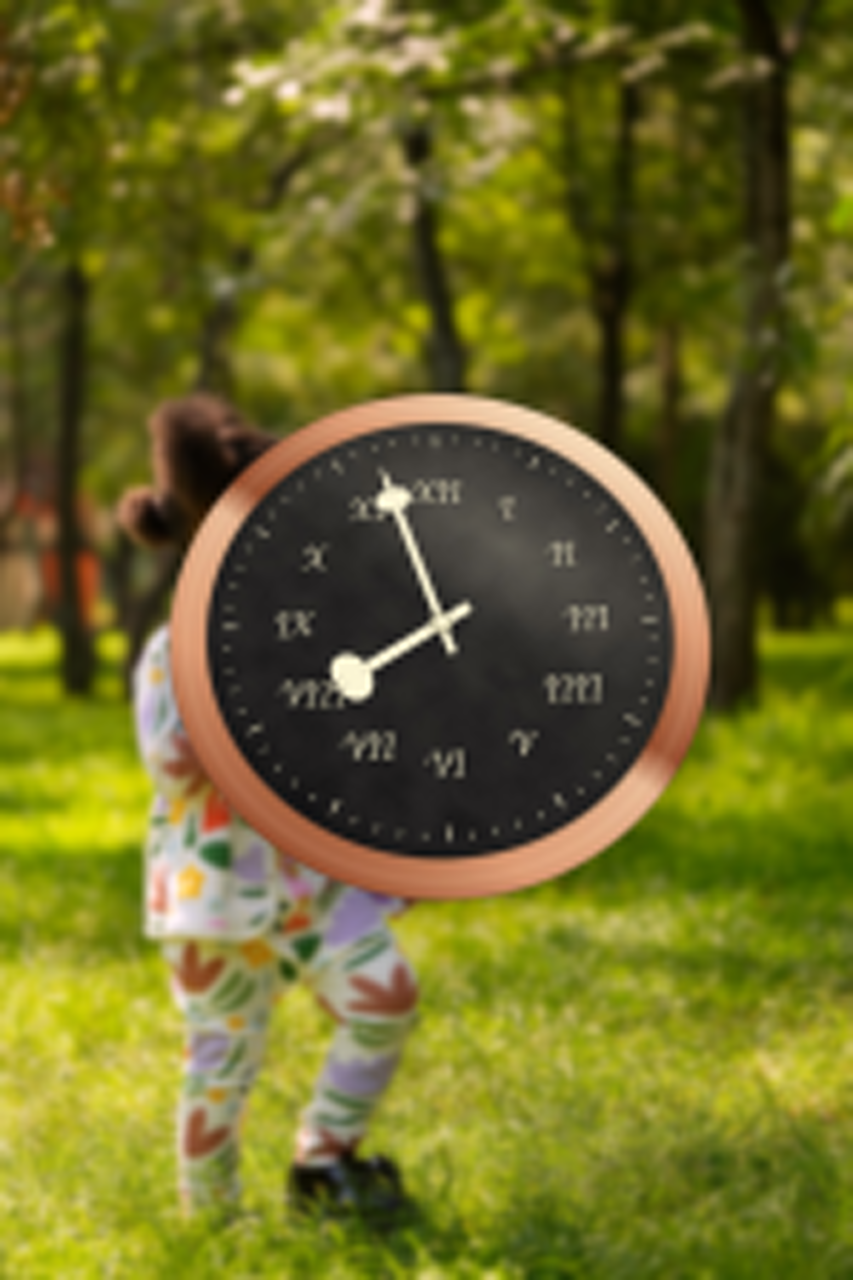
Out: **7:57**
